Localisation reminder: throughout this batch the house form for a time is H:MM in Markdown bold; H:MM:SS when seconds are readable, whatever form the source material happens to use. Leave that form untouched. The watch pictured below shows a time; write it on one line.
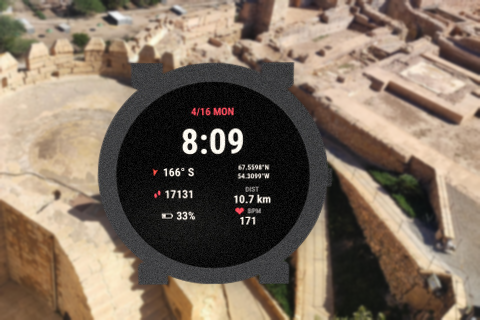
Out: **8:09**
